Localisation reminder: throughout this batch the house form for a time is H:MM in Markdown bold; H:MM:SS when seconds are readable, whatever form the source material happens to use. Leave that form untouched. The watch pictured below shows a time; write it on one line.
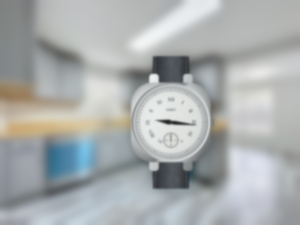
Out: **9:16**
